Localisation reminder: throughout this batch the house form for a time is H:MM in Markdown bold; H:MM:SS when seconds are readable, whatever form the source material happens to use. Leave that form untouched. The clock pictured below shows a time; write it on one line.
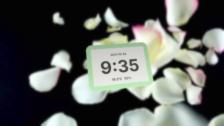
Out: **9:35**
